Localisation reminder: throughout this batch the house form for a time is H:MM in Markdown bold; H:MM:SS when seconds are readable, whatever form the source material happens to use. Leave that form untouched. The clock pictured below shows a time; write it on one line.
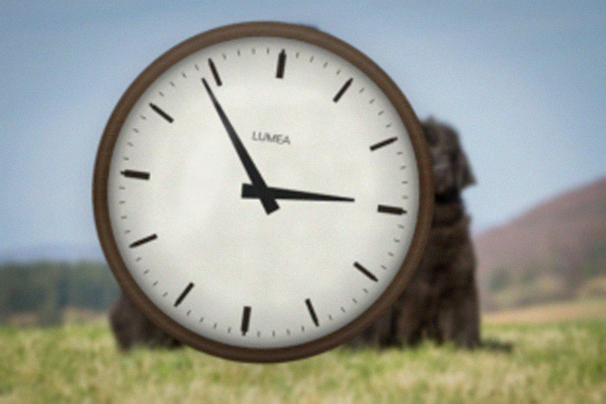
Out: **2:54**
